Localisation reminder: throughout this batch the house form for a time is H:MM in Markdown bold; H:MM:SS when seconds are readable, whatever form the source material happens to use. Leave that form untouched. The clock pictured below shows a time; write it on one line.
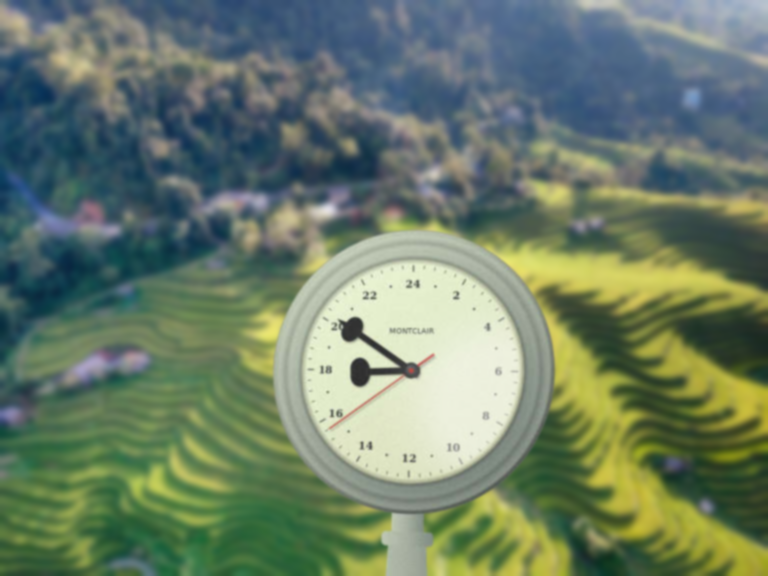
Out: **17:50:39**
